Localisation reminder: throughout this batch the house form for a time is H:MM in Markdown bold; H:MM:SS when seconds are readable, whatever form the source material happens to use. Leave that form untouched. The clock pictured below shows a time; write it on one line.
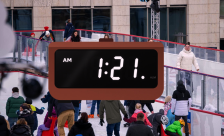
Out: **1:21**
